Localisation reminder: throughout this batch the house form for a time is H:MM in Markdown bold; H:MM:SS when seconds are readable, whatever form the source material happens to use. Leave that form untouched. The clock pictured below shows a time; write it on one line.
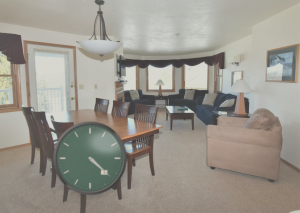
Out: **4:22**
